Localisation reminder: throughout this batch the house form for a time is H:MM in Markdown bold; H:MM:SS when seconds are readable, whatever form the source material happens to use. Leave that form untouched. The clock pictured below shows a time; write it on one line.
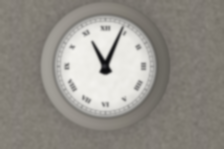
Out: **11:04**
